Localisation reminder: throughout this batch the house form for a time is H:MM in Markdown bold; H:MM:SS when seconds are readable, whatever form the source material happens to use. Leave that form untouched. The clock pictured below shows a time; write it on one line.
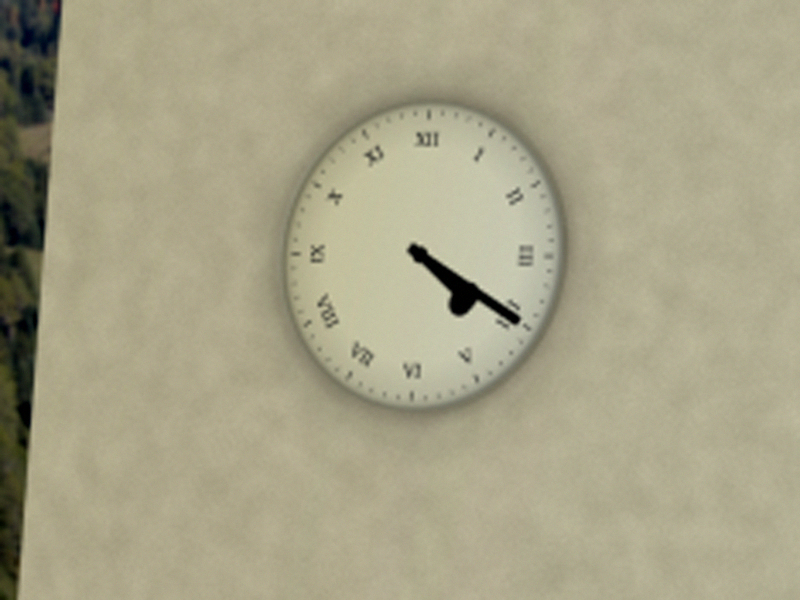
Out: **4:20**
